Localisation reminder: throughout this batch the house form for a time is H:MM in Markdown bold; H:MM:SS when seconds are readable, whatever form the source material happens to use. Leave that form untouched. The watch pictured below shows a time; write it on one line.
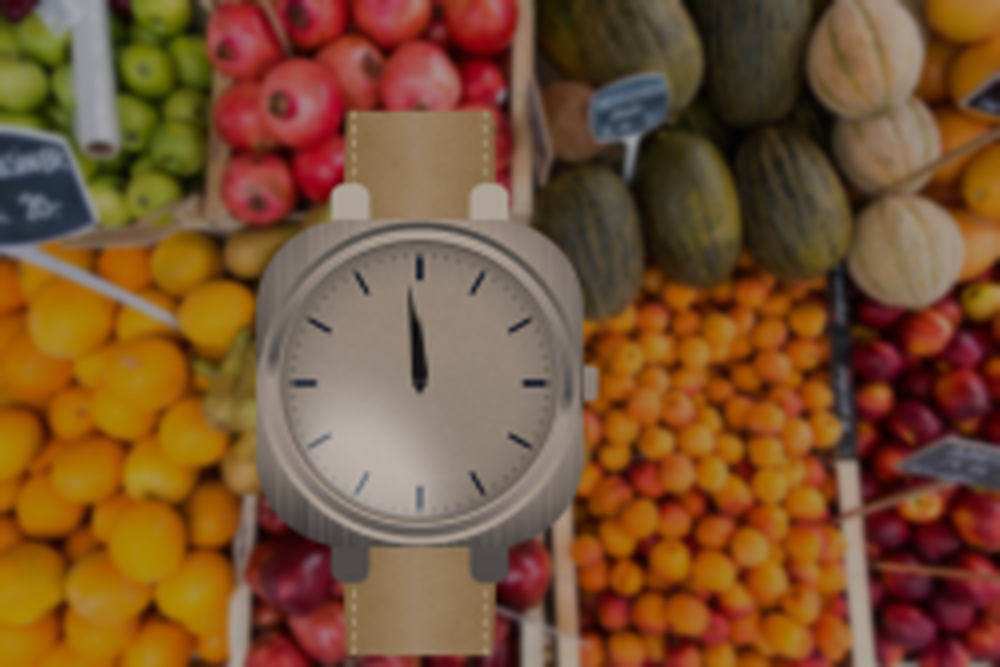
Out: **11:59**
